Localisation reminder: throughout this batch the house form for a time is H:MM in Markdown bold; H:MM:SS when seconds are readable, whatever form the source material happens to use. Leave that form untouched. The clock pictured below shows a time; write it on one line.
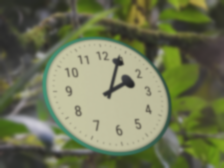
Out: **2:04**
